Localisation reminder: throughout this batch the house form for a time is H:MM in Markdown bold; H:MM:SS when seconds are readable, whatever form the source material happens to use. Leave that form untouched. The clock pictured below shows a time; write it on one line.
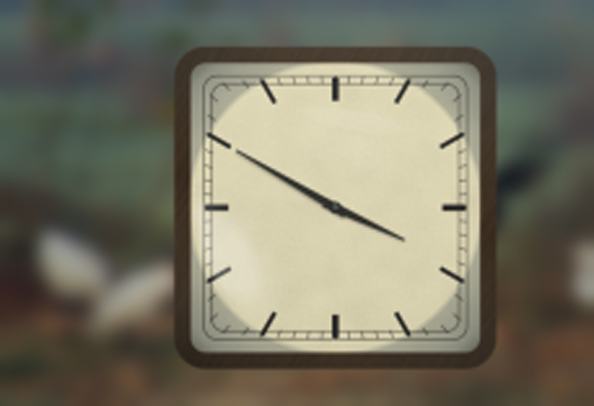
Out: **3:50**
